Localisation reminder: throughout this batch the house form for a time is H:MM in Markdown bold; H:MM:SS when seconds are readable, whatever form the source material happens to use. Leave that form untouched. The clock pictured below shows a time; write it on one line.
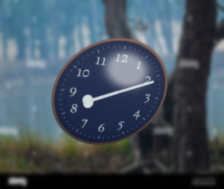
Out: **8:11**
